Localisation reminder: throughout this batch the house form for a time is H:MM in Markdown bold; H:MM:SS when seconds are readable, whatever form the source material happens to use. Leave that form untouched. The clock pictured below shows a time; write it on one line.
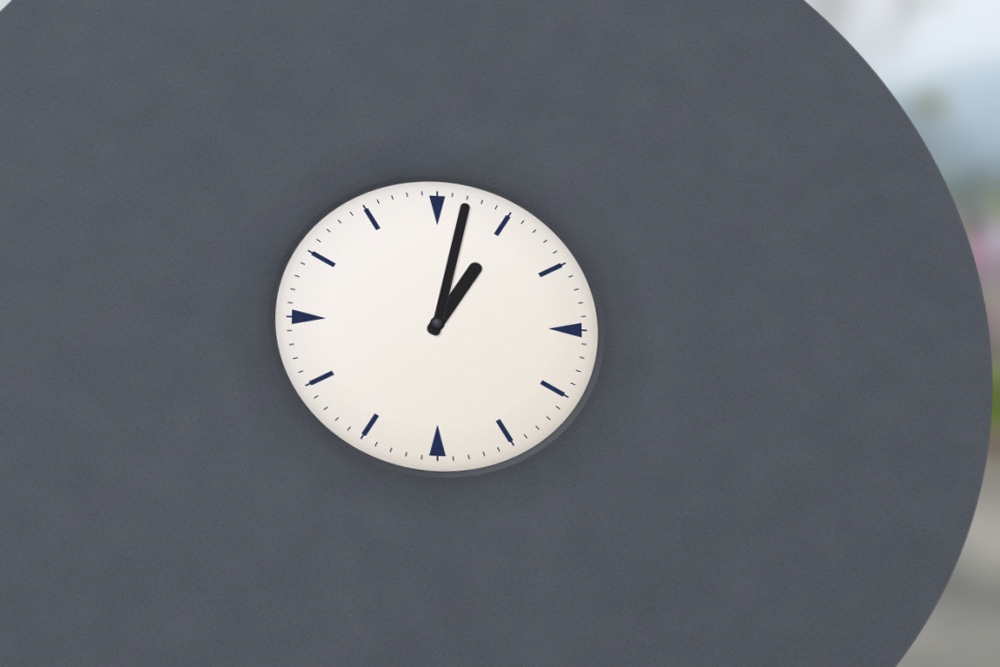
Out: **1:02**
